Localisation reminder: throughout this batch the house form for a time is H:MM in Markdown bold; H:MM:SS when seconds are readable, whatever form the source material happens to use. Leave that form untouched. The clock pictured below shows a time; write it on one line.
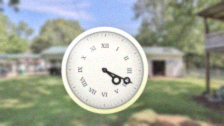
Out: **4:19**
